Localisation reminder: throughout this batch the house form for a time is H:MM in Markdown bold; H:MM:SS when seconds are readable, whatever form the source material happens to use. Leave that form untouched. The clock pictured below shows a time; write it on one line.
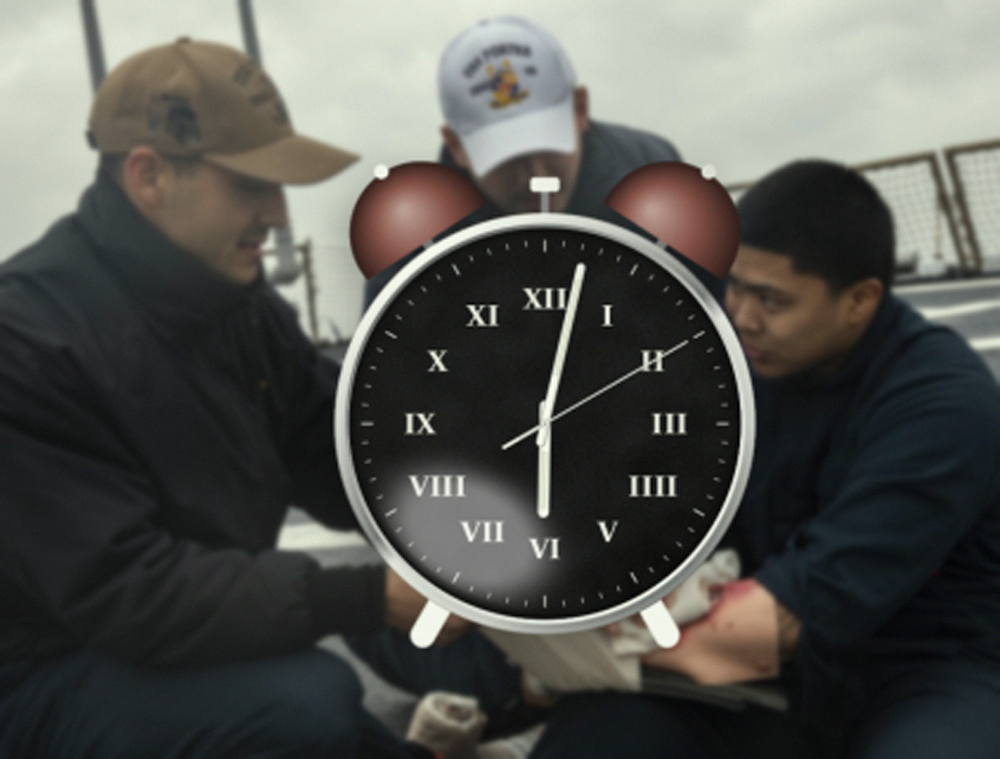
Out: **6:02:10**
